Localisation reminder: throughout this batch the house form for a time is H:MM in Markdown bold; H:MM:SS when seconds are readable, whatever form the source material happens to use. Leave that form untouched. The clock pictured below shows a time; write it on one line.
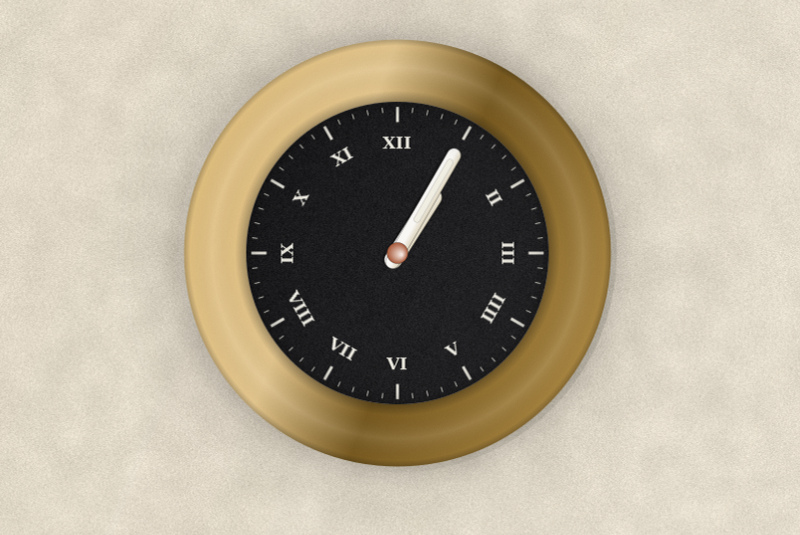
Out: **1:05**
